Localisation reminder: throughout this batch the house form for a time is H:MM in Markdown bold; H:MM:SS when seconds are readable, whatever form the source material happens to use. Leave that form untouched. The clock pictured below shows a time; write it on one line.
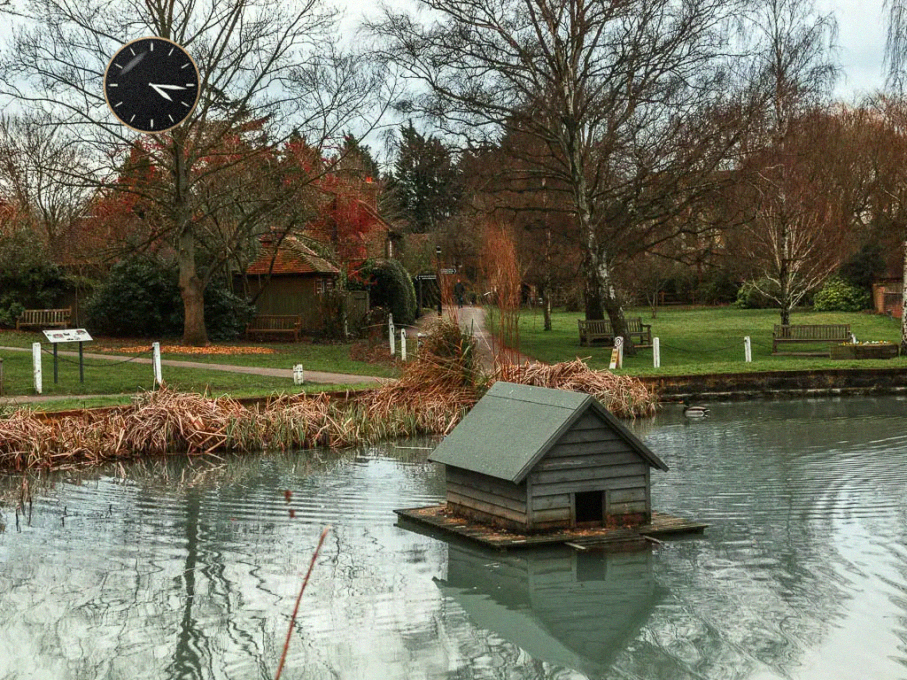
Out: **4:16**
